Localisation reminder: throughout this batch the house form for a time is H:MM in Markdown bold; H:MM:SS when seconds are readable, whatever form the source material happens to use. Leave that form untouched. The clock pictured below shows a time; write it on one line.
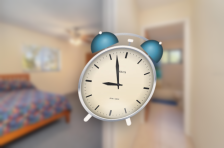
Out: **8:57**
